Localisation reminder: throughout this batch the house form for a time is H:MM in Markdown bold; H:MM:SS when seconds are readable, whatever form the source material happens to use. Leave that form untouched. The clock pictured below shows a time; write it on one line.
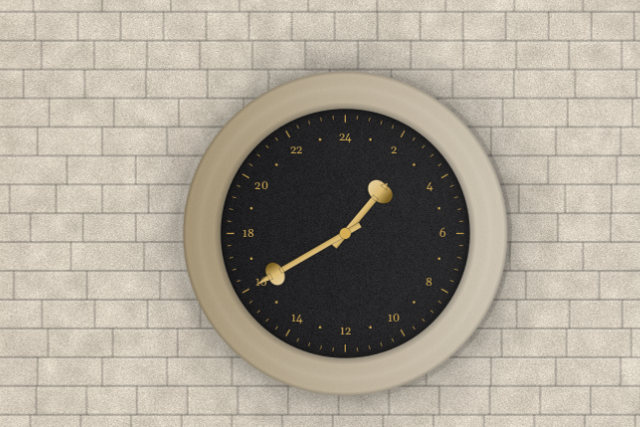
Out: **2:40**
